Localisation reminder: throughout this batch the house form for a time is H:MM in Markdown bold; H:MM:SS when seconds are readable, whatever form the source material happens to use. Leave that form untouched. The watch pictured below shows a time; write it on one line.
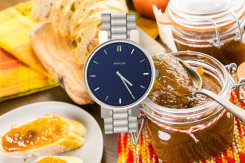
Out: **4:25**
